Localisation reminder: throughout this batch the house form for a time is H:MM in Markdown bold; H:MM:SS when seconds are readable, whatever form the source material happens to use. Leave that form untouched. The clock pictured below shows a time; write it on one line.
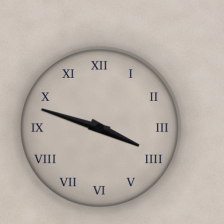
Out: **3:48**
